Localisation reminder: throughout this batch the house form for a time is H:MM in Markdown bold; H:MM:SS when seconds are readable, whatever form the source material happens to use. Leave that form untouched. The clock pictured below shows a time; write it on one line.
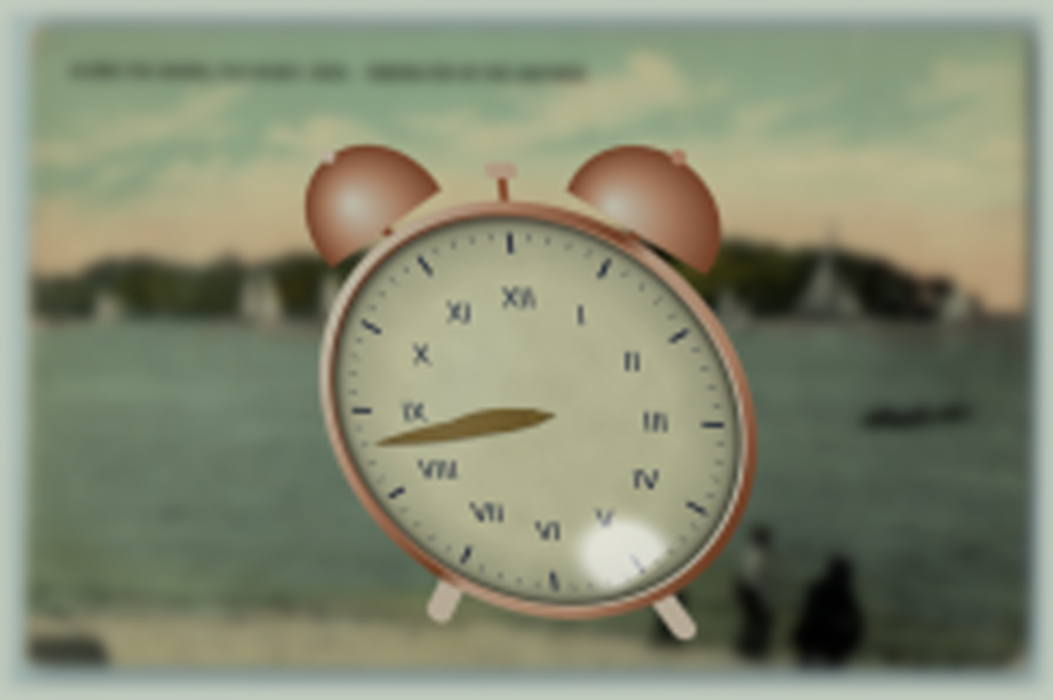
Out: **8:43**
